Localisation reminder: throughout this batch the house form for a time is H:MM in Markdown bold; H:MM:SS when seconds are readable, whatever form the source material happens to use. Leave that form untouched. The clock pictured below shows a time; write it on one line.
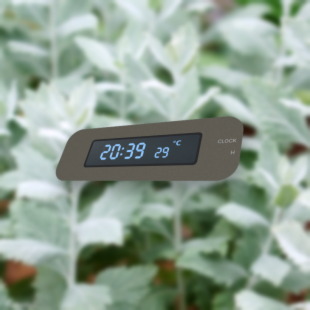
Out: **20:39**
